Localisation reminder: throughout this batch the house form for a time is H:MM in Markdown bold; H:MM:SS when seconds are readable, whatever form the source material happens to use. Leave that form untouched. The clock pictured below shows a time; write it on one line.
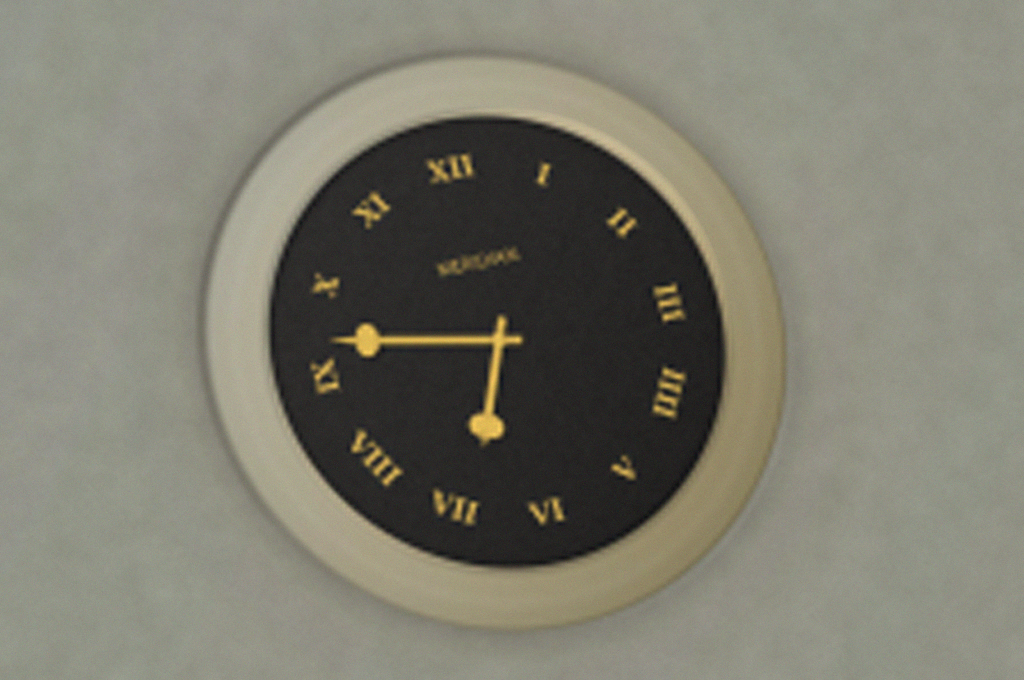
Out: **6:47**
